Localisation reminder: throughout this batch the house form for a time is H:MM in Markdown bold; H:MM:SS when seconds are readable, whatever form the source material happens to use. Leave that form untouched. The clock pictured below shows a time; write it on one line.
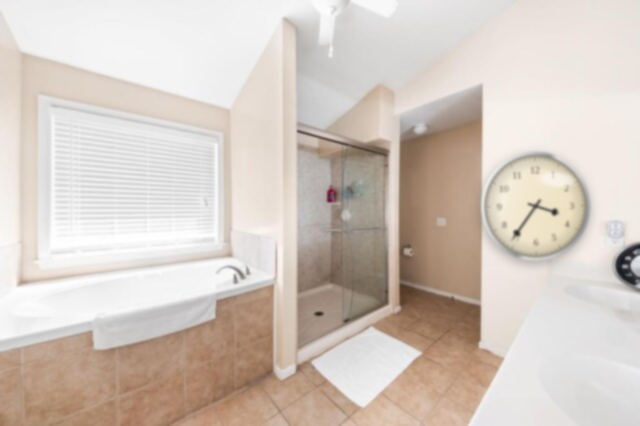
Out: **3:36**
